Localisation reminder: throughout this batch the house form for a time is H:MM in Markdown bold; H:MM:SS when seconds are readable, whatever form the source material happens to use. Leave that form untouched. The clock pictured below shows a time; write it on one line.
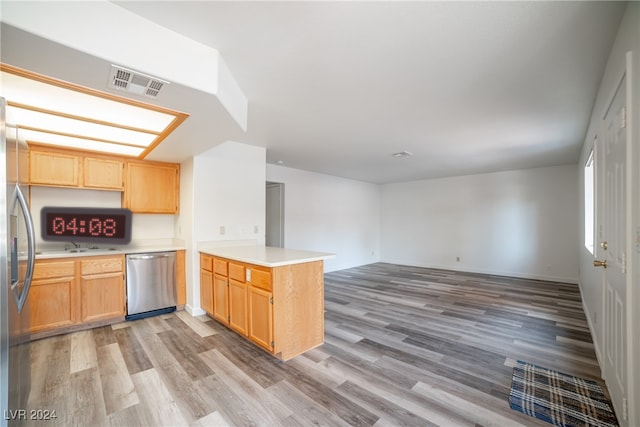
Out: **4:08**
